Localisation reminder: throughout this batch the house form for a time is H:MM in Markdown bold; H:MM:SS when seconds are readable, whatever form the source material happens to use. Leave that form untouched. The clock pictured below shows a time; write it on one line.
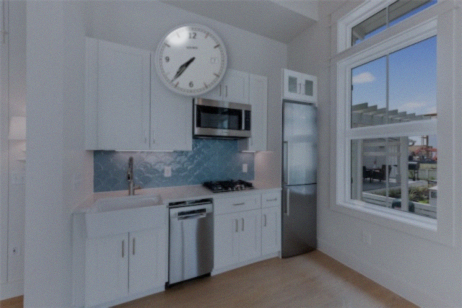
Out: **7:37**
